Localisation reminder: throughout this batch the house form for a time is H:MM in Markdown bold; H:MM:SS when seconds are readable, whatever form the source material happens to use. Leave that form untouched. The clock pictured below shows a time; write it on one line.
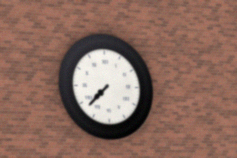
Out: **7:38**
